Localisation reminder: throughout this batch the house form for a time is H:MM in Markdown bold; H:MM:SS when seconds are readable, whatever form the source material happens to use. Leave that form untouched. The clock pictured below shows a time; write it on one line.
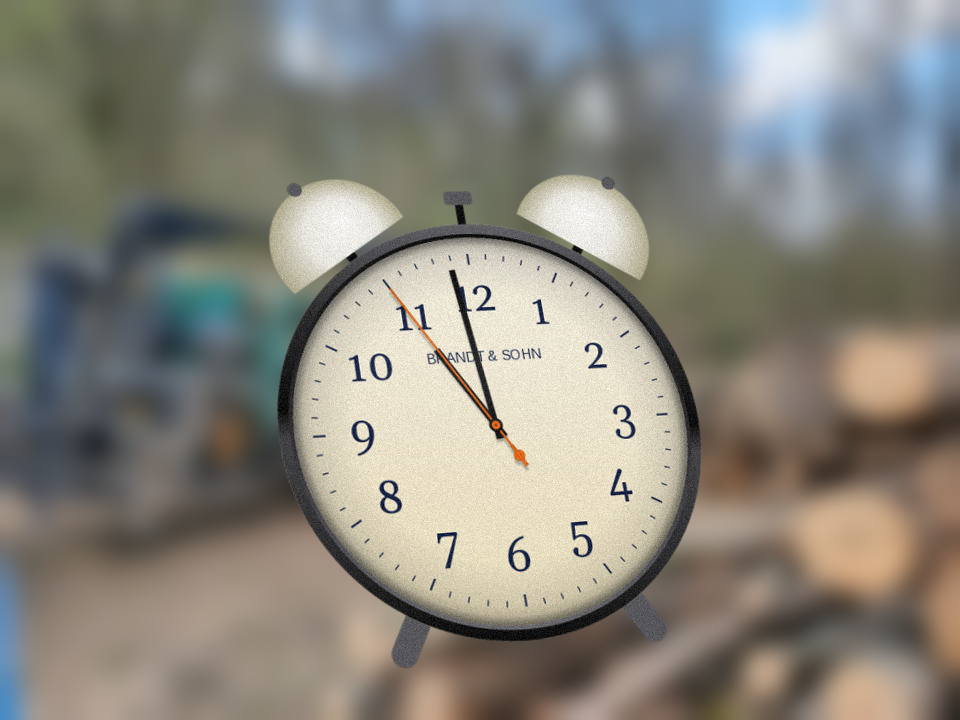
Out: **10:58:55**
